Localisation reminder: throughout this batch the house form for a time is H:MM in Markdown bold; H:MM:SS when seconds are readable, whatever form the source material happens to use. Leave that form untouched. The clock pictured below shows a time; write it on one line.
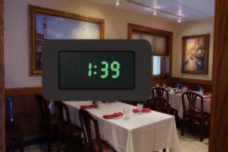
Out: **1:39**
